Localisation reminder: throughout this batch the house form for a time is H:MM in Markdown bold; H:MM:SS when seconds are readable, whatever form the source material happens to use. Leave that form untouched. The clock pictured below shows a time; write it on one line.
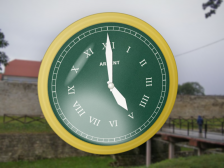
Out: **5:00**
